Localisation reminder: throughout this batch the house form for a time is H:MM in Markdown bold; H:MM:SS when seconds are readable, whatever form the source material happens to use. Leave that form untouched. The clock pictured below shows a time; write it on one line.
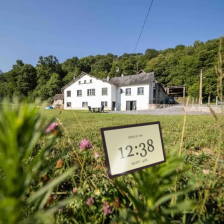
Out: **12:38**
